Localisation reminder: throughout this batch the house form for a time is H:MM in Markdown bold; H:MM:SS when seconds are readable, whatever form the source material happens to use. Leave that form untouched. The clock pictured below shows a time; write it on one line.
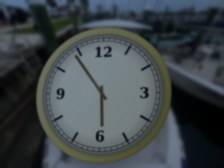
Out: **5:54**
